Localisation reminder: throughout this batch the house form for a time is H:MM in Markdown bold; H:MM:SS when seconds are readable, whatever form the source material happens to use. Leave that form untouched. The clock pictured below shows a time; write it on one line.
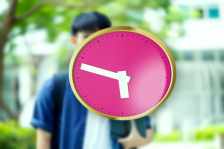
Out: **5:48**
